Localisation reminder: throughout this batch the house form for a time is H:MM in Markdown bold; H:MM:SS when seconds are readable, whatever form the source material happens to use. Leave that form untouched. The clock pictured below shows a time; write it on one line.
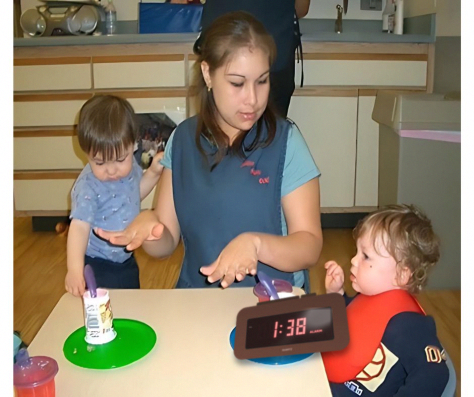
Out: **1:38**
